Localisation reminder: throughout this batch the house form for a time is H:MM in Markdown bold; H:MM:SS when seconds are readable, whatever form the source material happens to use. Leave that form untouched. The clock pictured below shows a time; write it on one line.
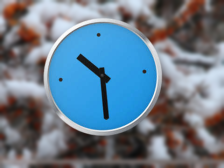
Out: **10:30**
